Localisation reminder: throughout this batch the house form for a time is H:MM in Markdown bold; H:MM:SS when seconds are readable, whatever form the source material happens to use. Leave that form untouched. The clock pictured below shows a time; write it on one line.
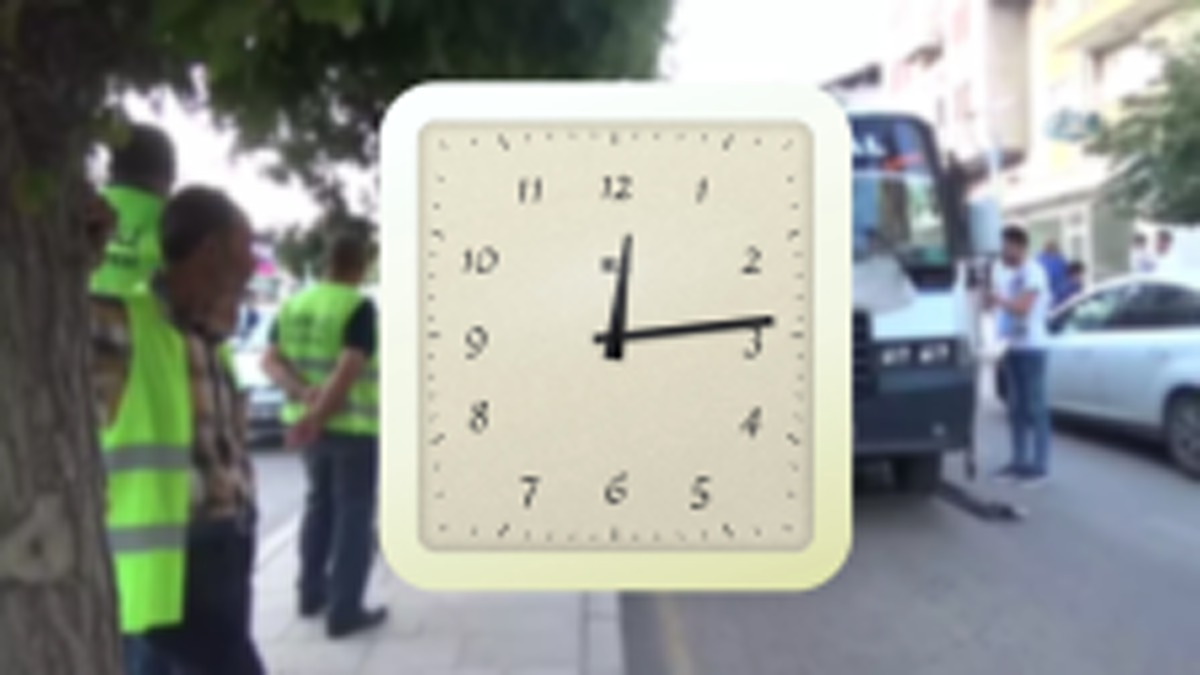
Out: **12:14**
